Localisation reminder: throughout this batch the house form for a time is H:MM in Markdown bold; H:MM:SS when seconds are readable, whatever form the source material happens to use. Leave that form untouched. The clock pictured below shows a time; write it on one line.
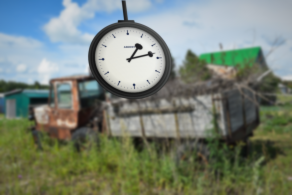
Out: **1:13**
